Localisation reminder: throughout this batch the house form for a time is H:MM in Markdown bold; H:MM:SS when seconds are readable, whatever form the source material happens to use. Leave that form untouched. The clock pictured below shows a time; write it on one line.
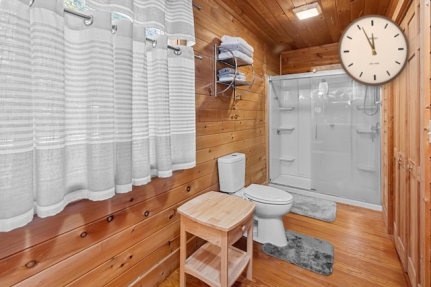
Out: **11:56**
